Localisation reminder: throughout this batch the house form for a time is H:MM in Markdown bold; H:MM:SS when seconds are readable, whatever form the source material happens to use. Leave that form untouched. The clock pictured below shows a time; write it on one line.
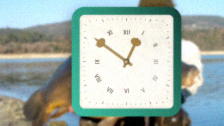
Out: **12:51**
